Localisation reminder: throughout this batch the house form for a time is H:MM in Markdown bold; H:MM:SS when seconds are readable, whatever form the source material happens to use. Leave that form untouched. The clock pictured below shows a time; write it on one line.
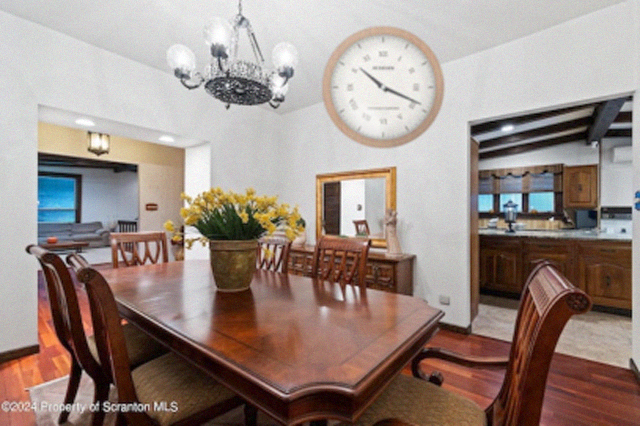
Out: **10:19**
